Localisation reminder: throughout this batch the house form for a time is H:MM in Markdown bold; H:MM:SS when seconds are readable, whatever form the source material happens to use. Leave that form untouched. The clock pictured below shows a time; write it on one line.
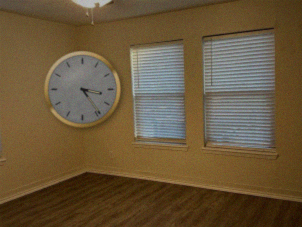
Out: **3:24**
